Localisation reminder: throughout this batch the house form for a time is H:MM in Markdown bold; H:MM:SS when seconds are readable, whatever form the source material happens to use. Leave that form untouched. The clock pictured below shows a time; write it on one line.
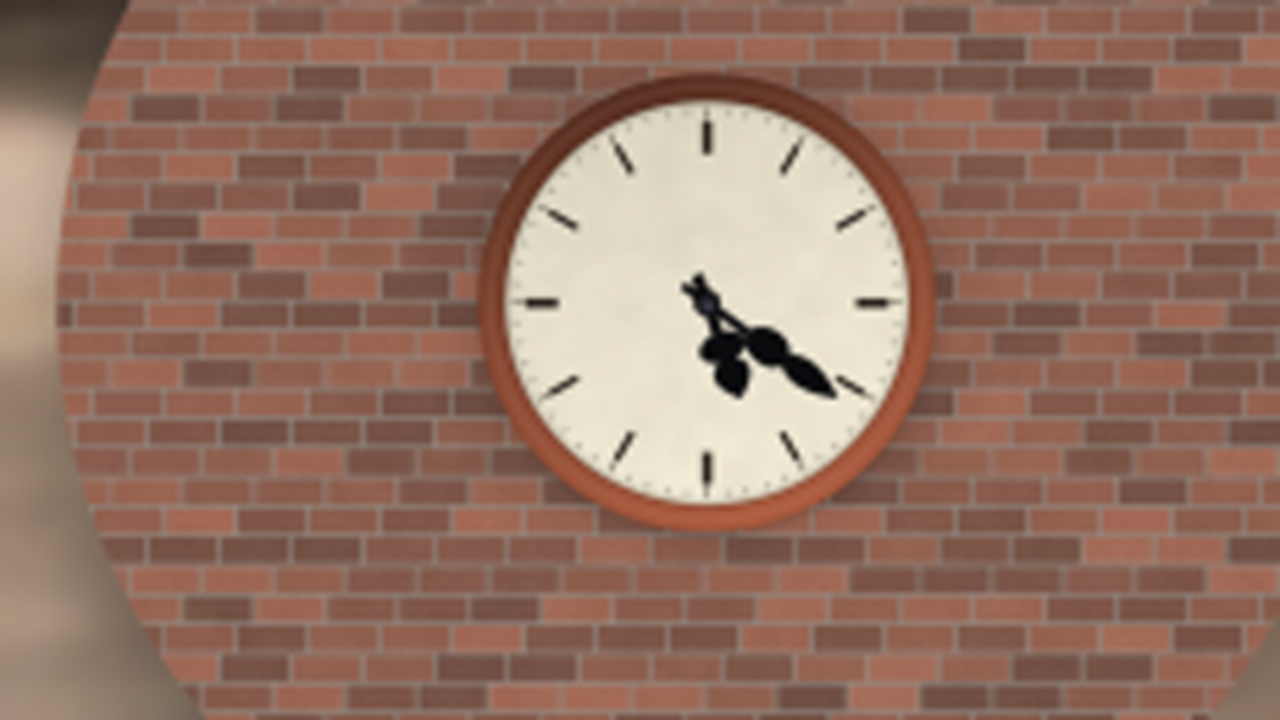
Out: **5:21**
